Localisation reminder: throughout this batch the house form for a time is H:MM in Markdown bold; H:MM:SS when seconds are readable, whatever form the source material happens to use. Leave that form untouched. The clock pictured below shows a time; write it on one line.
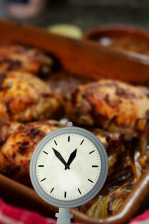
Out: **12:53**
